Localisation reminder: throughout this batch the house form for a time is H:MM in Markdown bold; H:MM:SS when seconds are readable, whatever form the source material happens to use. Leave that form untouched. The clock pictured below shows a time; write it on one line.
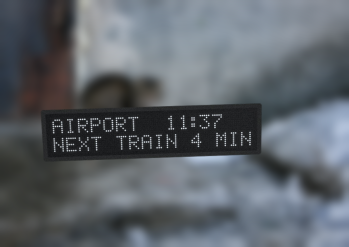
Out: **11:37**
